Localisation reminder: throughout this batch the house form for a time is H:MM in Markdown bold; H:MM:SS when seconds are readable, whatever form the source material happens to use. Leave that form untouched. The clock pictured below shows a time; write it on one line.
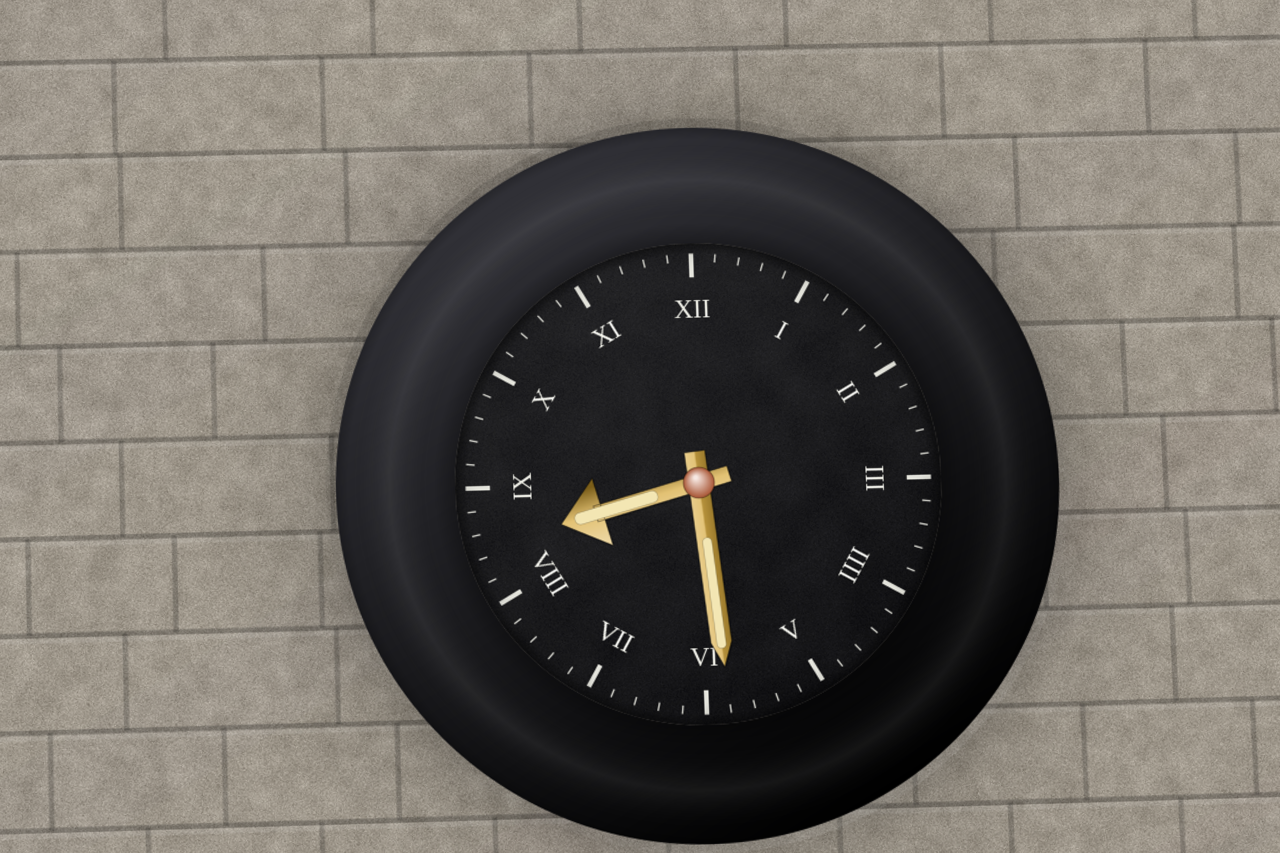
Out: **8:29**
